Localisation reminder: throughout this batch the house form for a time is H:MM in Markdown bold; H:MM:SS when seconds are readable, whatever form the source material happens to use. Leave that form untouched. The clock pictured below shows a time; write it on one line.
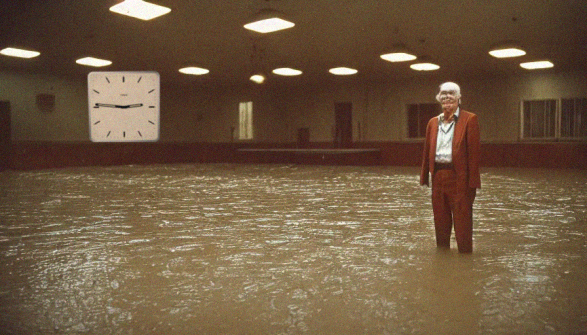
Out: **2:46**
